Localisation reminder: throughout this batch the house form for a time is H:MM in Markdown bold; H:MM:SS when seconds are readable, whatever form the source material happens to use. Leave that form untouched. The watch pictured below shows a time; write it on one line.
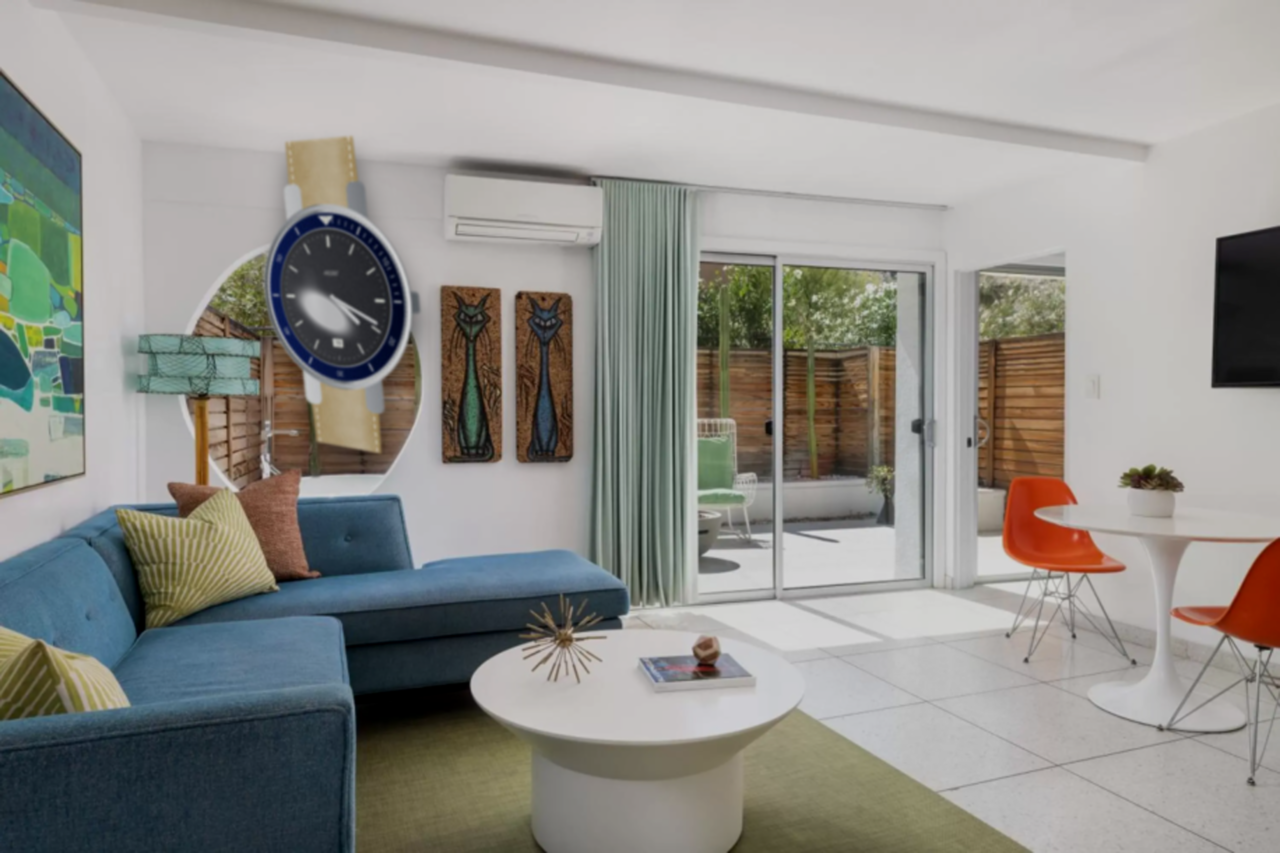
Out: **4:19**
